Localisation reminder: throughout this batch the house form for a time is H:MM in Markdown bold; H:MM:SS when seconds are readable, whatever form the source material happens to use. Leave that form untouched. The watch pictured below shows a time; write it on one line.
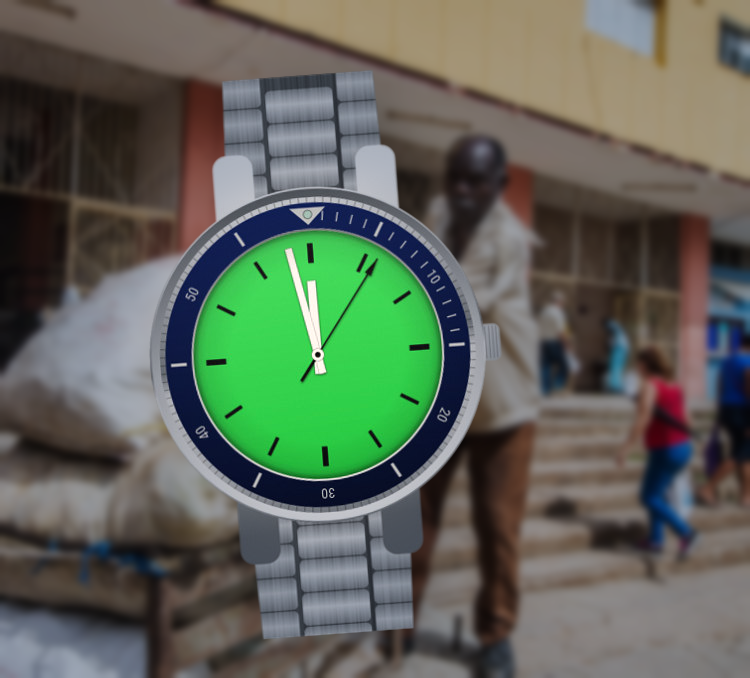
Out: **11:58:06**
